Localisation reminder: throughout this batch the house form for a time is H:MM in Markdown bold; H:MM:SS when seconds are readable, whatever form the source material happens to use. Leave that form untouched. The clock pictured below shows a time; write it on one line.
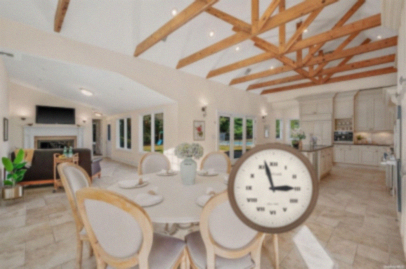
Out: **2:57**
